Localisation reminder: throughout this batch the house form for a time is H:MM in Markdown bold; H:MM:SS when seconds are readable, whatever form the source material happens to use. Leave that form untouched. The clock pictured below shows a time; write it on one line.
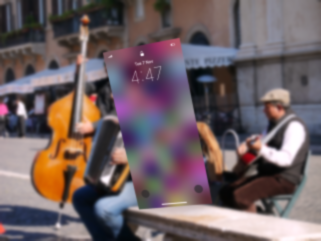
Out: **4:47**
